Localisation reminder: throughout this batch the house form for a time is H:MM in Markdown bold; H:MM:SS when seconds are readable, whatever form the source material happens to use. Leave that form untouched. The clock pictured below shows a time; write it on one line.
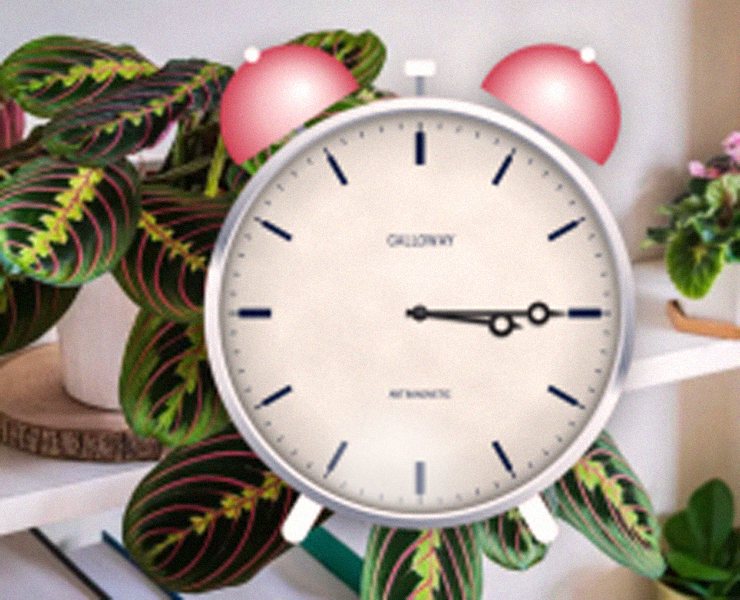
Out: **3:15**
